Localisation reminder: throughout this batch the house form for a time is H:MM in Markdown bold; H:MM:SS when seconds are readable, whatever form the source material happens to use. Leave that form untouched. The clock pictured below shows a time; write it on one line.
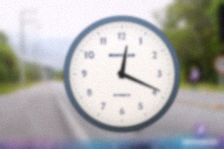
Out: **12:19**
